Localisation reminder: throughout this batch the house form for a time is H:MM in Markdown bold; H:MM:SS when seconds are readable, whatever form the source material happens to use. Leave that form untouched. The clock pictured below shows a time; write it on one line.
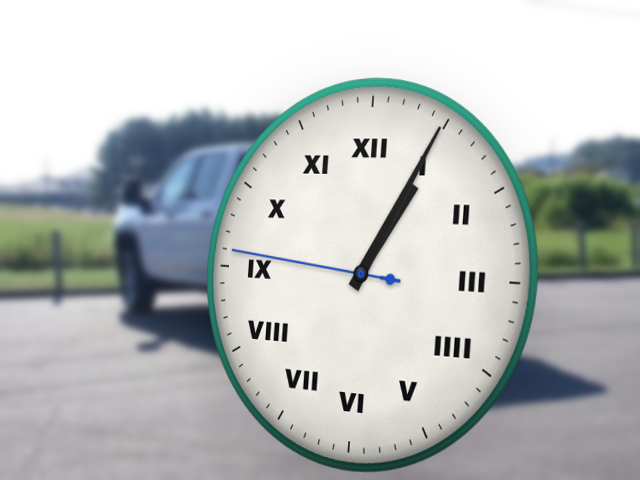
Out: **1:04:46**
